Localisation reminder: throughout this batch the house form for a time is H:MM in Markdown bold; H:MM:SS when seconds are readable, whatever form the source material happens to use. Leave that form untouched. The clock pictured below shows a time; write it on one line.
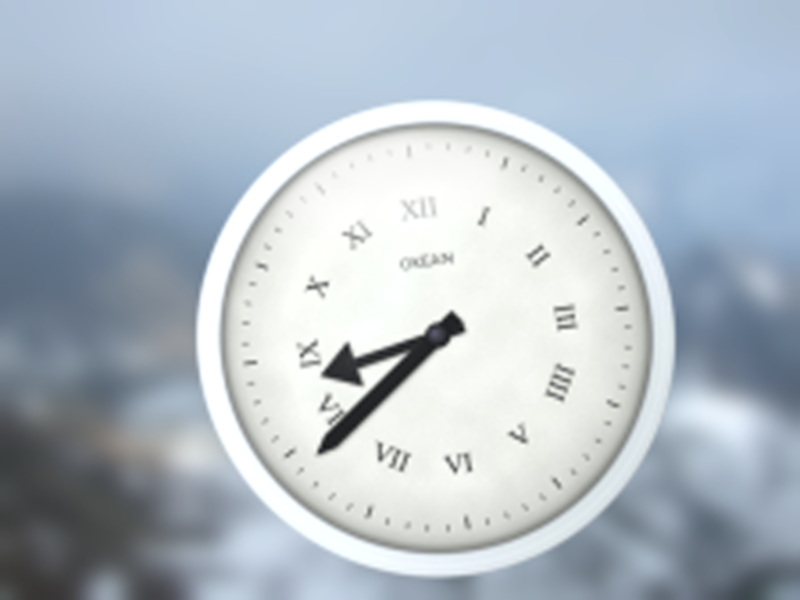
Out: **8:39**
